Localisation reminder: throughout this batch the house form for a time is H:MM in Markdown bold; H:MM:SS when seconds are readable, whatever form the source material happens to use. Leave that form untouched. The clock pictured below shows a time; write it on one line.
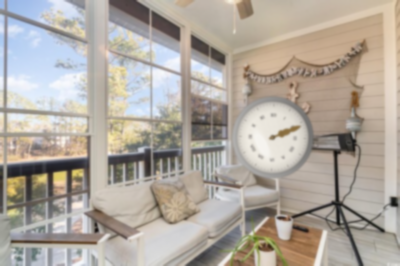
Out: **2:11**
